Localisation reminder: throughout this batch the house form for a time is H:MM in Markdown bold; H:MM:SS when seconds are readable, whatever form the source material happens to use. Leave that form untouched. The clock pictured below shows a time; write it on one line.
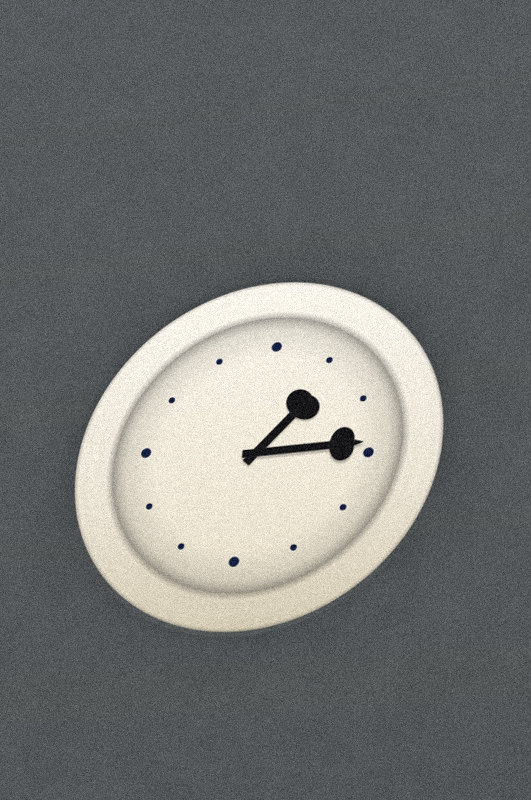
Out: **1:14**
